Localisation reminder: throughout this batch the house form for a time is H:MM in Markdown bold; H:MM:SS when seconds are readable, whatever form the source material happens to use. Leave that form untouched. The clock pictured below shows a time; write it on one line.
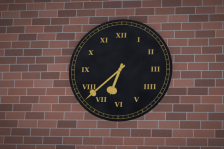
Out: **6:38**
